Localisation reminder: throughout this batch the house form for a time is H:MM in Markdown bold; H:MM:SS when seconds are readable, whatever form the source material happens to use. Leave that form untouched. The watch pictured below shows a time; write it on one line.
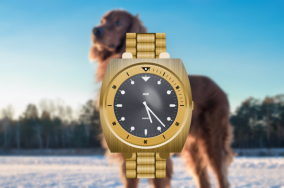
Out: **5:23**
